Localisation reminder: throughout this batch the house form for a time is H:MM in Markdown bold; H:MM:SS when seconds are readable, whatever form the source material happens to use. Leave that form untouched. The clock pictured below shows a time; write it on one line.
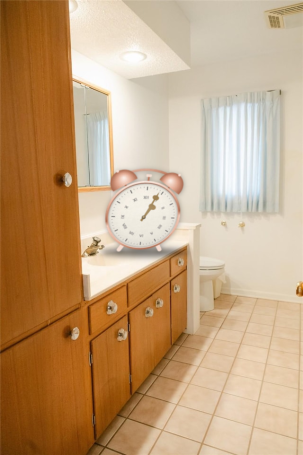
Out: **1:04**
